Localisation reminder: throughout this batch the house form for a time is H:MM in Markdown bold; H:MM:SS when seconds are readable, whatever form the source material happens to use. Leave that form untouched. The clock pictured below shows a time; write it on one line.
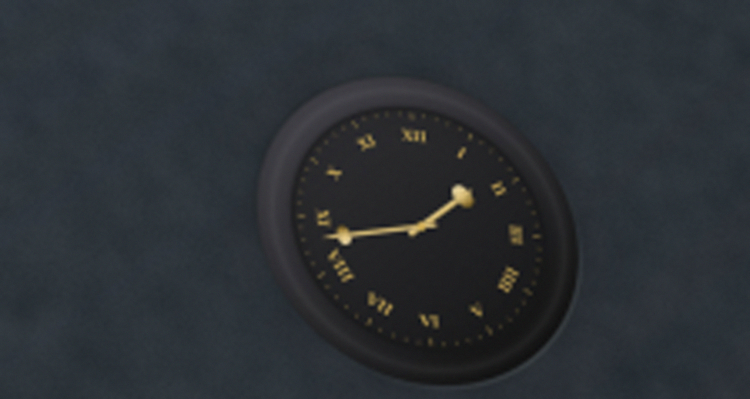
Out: **1:43**
